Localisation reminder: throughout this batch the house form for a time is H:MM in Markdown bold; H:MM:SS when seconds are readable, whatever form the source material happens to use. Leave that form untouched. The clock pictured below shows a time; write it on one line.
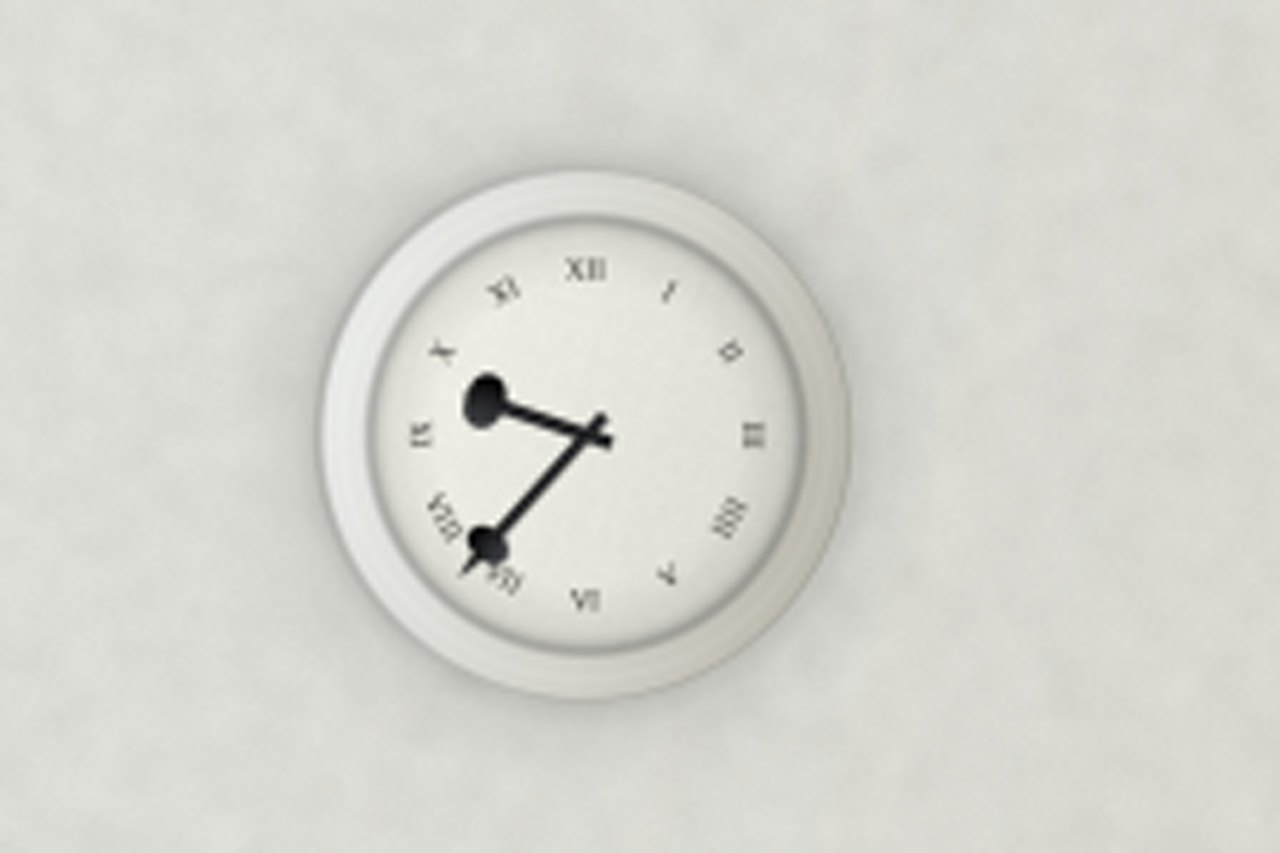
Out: **9:37**
